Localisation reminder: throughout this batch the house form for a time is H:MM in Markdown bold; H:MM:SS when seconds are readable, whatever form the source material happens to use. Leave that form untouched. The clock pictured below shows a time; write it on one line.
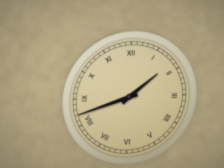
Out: **1:42**
